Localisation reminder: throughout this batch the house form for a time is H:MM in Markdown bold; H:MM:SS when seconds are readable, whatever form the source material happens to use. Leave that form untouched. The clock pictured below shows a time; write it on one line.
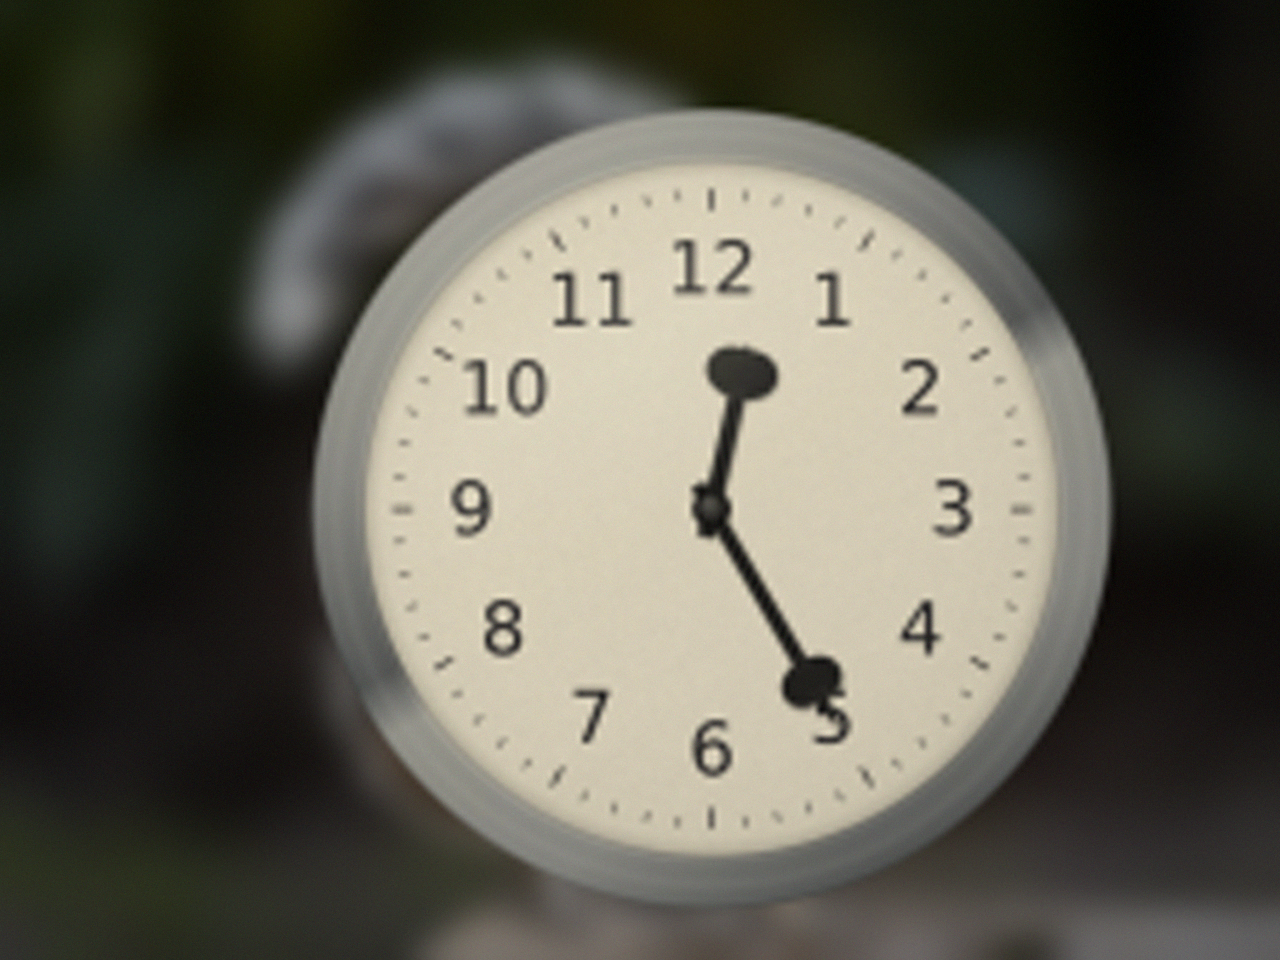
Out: **12:25**
